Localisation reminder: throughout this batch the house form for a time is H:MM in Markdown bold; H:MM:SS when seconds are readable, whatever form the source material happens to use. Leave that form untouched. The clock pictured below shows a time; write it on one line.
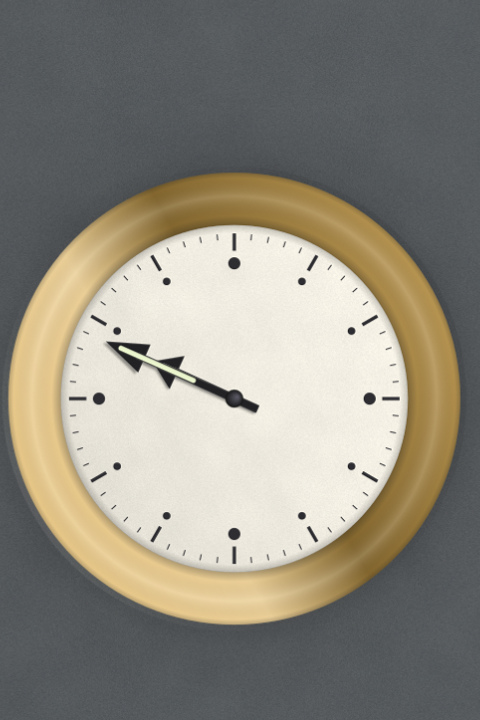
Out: **9:49**
